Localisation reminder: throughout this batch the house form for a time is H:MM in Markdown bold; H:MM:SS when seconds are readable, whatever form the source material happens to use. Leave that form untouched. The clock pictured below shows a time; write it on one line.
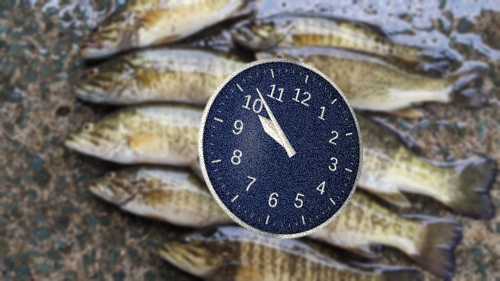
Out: **9:52**
